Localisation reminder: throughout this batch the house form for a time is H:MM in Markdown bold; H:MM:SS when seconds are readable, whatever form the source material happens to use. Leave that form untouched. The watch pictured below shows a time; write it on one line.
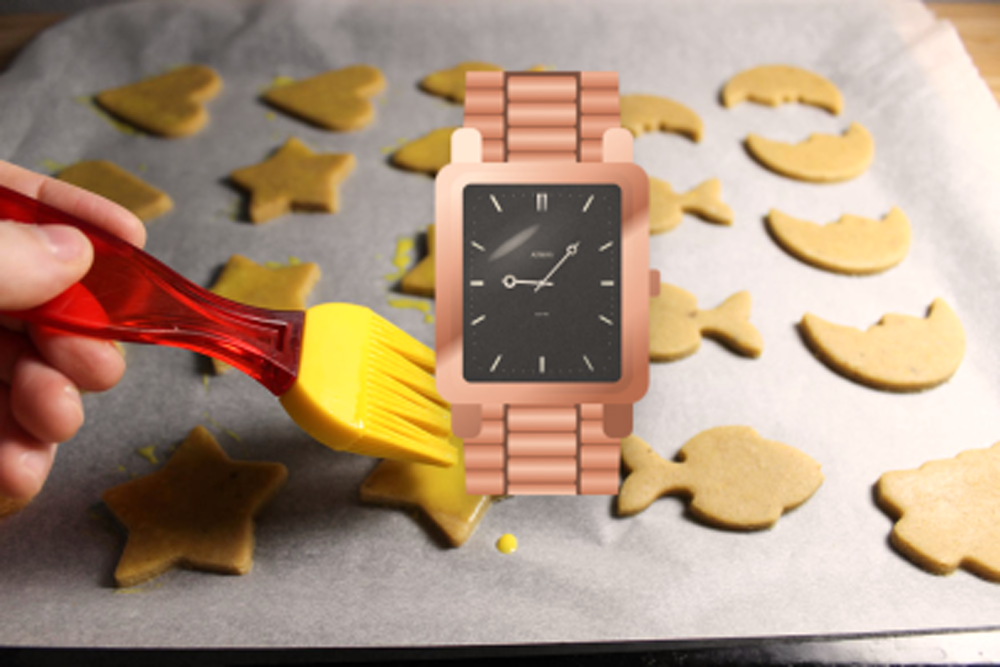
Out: **9:07**
